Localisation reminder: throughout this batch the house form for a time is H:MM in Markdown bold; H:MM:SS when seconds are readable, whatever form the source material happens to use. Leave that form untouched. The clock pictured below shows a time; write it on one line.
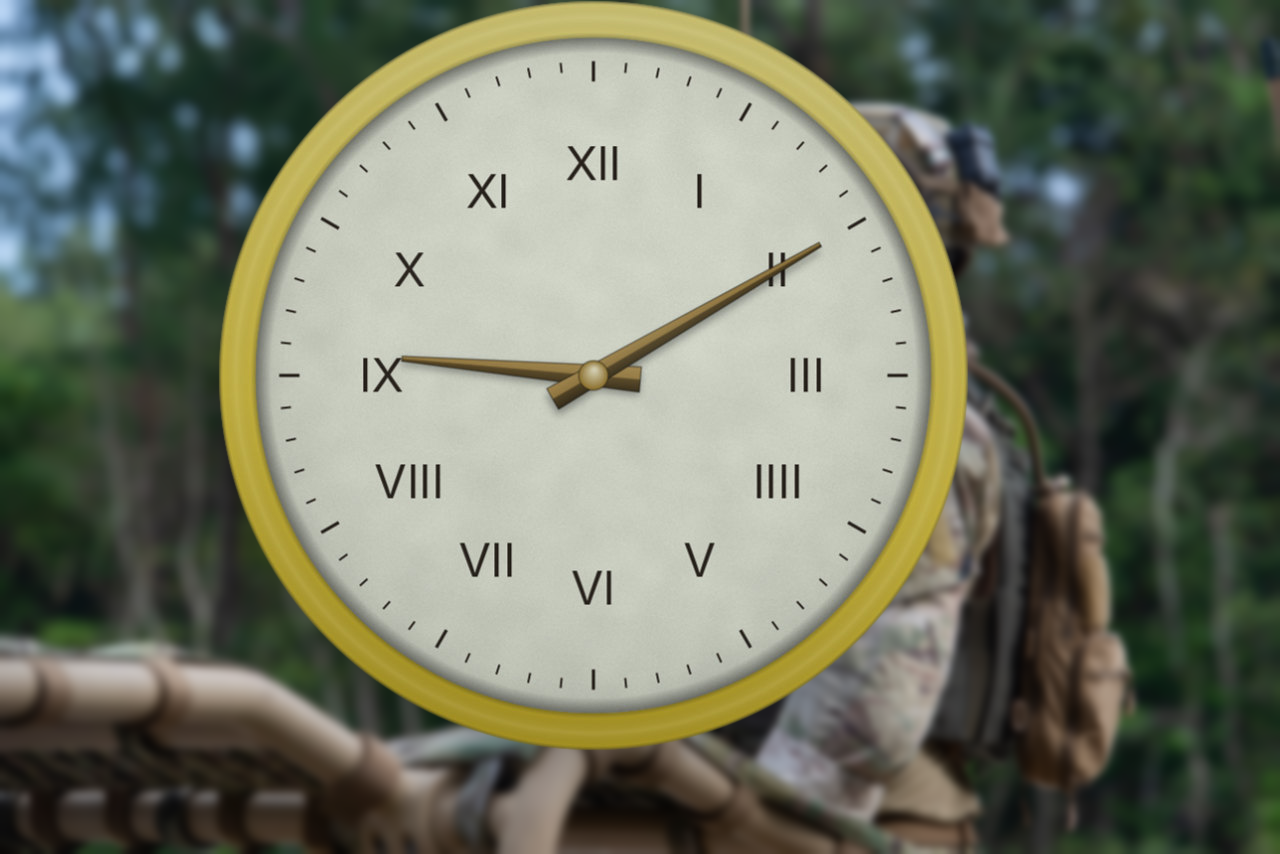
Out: **9:10**
